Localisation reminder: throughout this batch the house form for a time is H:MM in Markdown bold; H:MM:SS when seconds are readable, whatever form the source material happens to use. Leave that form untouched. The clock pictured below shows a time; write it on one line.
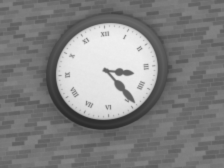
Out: **3:24**
